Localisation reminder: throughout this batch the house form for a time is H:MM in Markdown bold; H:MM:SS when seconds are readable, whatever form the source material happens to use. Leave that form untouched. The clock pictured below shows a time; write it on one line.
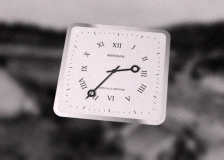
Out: **2:36**
